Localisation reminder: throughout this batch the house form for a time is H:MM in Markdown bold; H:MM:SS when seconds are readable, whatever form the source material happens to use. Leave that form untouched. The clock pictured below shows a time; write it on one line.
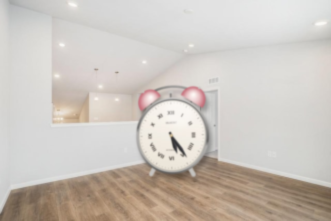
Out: **5:24**
